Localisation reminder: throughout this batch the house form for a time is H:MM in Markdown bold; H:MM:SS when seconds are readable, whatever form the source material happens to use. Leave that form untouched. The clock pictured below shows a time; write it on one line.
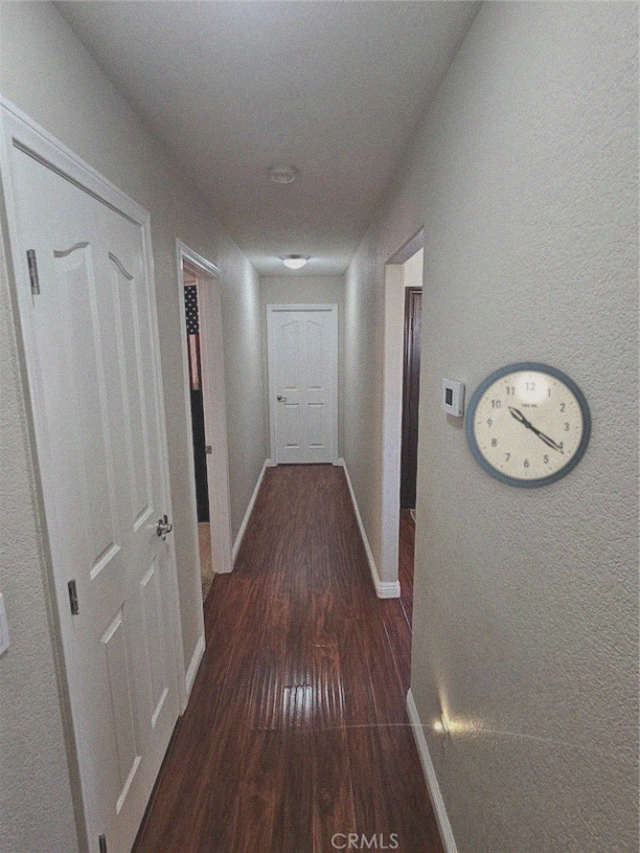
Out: **10:21**
